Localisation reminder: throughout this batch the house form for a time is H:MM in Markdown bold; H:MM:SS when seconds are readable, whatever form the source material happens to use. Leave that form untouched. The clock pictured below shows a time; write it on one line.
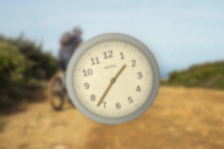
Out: **1:37**
